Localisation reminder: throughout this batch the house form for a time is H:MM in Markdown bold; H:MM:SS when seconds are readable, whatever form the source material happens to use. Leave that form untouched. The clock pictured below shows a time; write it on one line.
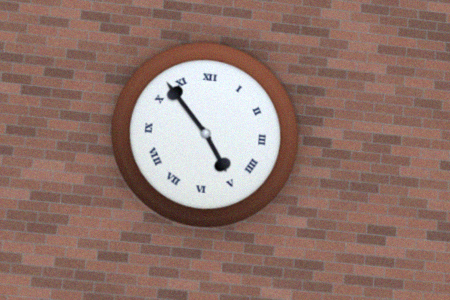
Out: **4:53**
